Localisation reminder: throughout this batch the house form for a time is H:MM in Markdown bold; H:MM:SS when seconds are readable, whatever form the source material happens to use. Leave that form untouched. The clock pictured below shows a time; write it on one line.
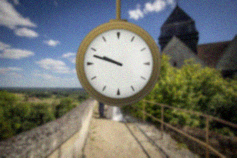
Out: **9:48**
